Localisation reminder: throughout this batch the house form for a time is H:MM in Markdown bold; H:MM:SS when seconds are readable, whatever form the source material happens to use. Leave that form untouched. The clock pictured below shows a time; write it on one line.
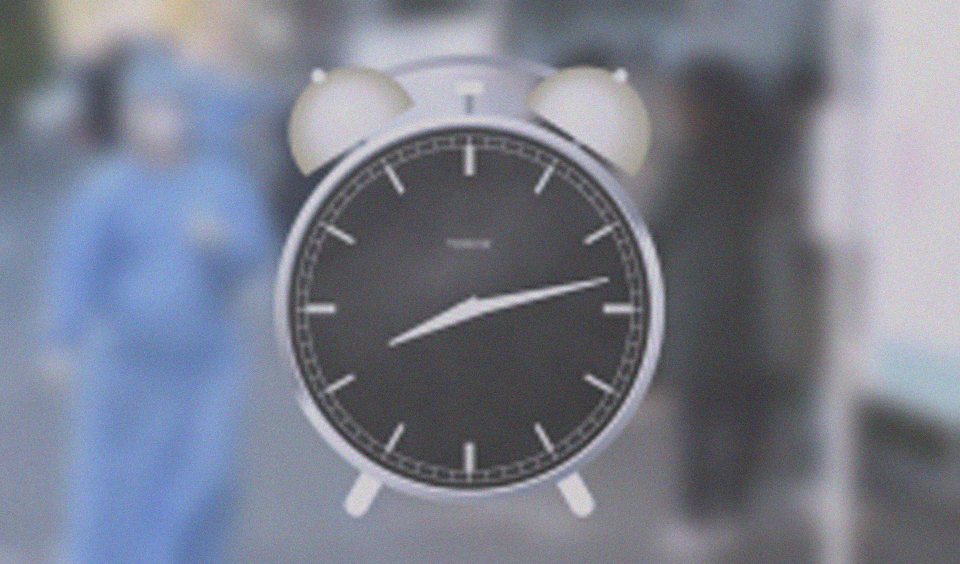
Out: **8:13**
